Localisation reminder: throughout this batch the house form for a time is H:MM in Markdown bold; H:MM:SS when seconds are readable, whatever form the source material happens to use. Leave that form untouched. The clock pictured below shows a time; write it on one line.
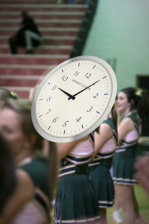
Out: **9:05**
